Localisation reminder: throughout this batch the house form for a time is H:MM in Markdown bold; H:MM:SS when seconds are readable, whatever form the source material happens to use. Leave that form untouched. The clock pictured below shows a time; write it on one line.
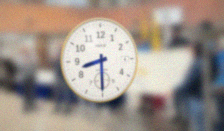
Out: **8:30**
